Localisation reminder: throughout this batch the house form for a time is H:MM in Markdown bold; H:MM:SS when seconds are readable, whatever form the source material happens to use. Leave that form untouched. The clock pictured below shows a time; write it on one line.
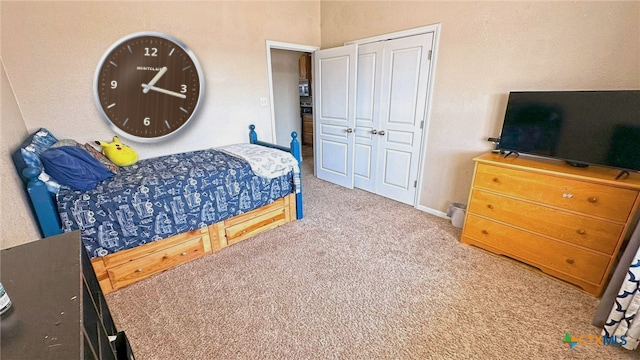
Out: **1:17**
